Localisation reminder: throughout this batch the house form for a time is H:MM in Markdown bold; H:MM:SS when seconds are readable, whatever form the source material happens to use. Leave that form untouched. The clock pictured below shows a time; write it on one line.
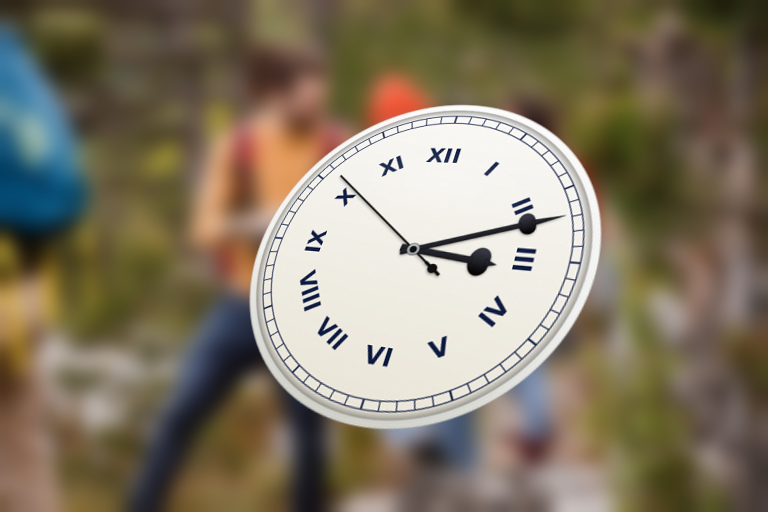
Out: **3:11:51**
